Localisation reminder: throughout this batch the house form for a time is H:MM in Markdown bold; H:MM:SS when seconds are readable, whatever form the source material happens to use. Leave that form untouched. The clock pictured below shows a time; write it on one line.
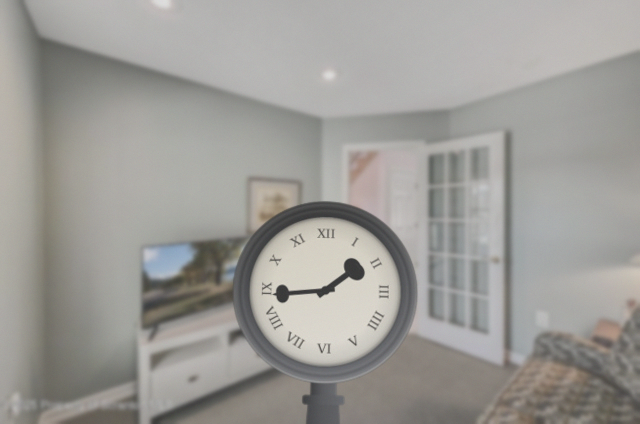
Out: **1:44**
